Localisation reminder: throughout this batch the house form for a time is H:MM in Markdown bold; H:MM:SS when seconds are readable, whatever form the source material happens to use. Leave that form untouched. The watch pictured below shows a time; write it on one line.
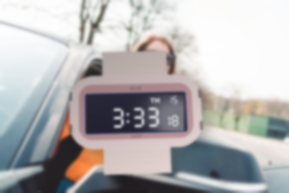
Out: **3:33**
